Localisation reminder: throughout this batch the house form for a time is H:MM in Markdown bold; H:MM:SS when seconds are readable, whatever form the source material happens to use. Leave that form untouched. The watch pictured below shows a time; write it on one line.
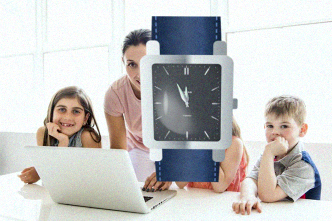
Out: **11:56**
